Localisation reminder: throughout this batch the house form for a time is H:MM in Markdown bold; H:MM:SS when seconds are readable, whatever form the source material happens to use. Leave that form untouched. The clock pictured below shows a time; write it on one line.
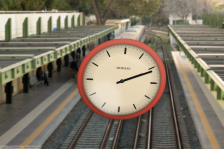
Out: **2:11**
